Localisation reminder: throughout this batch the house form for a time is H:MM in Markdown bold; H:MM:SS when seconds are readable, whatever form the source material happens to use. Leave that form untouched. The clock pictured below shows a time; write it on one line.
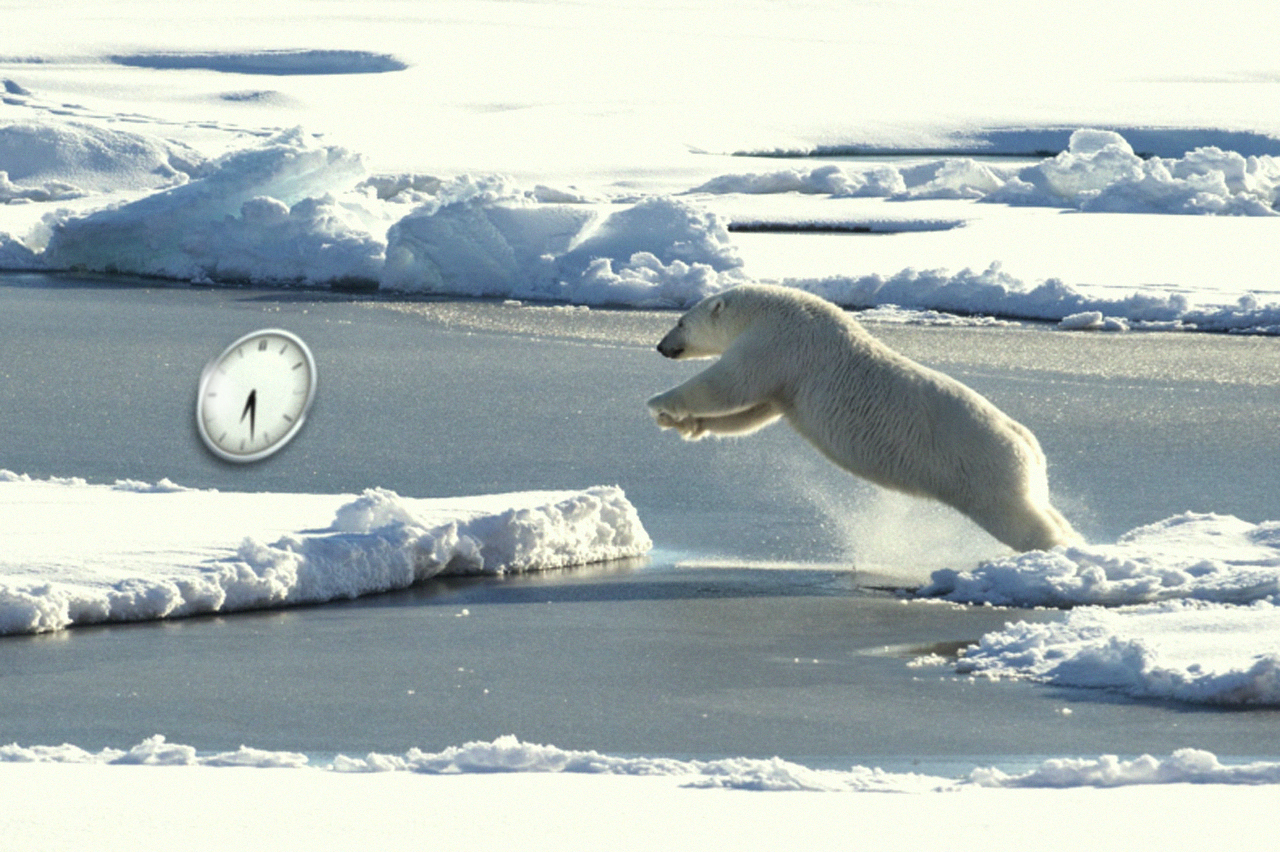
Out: **6:28**
